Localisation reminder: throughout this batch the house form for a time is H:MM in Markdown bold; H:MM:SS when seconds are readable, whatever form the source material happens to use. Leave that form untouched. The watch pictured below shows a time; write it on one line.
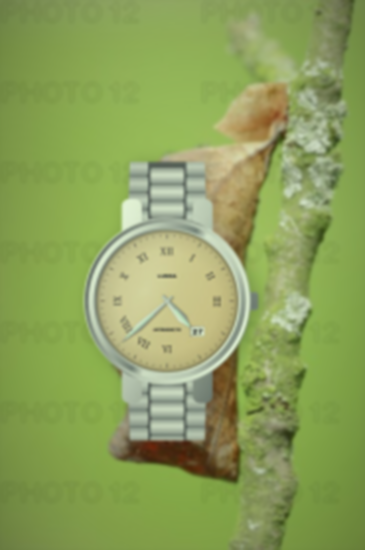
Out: **4:38**
